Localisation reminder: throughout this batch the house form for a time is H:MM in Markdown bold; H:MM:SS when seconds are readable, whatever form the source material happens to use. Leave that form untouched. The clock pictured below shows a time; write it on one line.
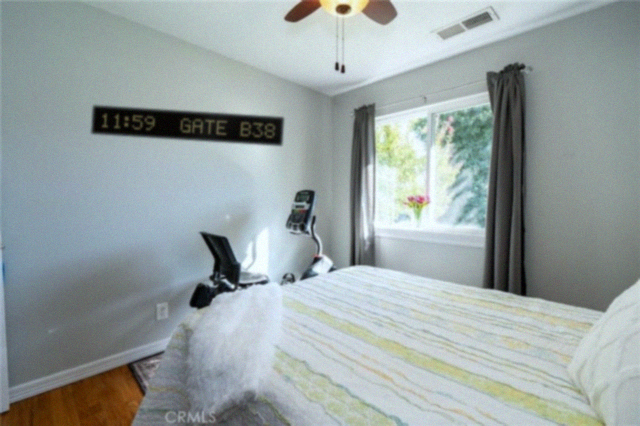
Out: **11:59**
